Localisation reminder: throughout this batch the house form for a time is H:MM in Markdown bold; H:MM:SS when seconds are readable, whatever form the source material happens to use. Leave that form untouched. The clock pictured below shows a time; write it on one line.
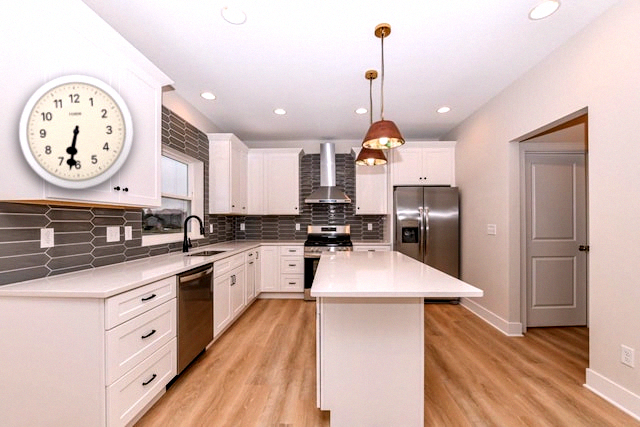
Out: **6:32**
